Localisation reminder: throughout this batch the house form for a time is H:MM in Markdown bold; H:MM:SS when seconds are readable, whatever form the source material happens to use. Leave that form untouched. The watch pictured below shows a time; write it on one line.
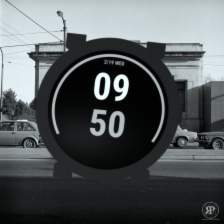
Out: **9:50**
